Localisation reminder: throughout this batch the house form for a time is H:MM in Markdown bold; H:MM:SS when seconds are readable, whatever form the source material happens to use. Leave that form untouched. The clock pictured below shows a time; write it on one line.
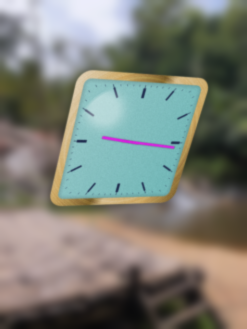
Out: **9:16**
